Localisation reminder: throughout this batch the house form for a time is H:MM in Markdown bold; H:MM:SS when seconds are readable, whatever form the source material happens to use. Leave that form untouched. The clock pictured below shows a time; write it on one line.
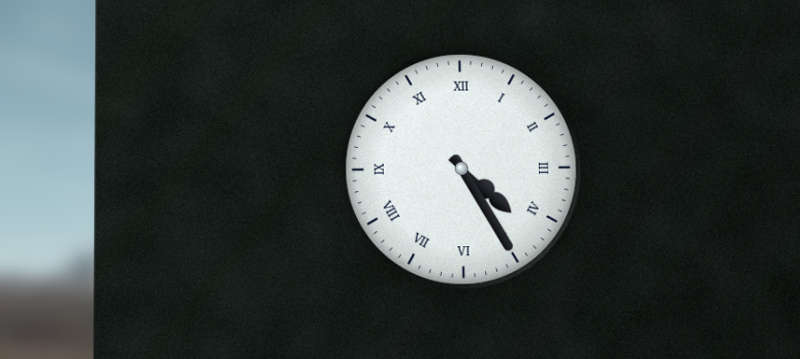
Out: **4:25**
